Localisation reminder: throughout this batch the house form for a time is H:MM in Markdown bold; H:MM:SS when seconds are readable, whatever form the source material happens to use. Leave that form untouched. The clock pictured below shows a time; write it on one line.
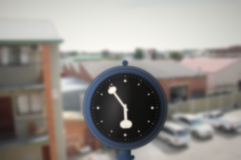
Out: **5:54**
